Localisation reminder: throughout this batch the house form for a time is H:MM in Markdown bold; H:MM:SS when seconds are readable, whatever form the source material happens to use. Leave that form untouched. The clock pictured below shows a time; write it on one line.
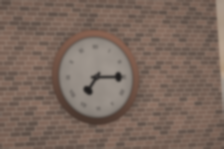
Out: **7:15**
